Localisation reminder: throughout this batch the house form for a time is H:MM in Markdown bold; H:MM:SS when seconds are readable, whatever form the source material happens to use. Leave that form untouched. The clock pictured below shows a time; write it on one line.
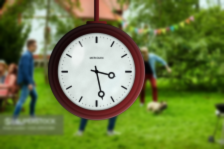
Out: **3:28**
